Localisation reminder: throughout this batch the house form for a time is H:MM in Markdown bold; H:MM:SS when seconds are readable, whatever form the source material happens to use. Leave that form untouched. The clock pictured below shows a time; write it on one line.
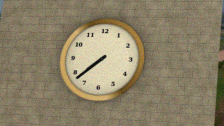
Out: **7:38**
